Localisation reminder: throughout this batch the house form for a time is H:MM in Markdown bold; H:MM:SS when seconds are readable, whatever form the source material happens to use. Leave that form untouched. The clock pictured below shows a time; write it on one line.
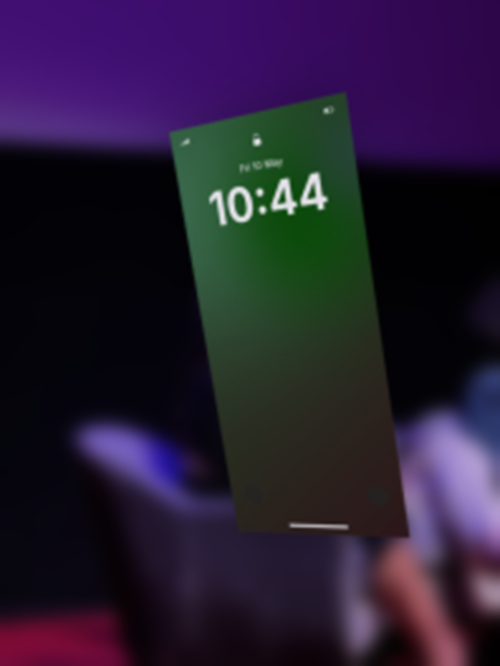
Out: **10:44**
